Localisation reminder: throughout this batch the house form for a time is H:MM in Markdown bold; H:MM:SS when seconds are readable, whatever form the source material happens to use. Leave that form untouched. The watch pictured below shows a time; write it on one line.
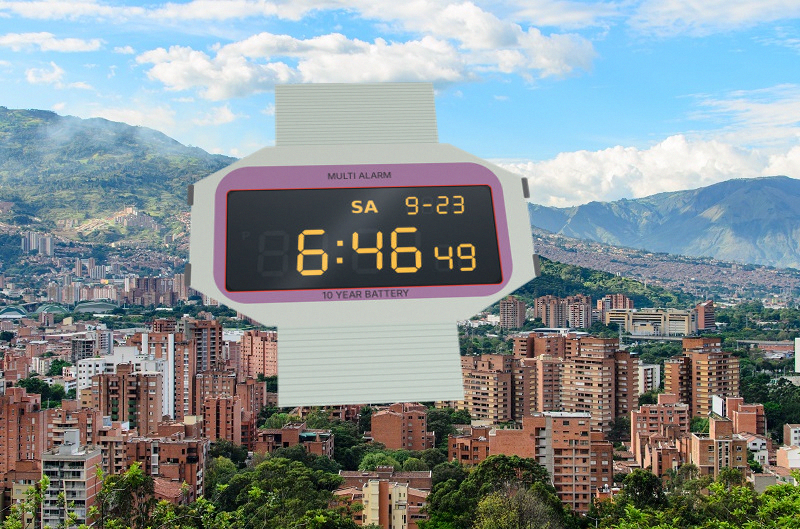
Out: **6:46:49**
